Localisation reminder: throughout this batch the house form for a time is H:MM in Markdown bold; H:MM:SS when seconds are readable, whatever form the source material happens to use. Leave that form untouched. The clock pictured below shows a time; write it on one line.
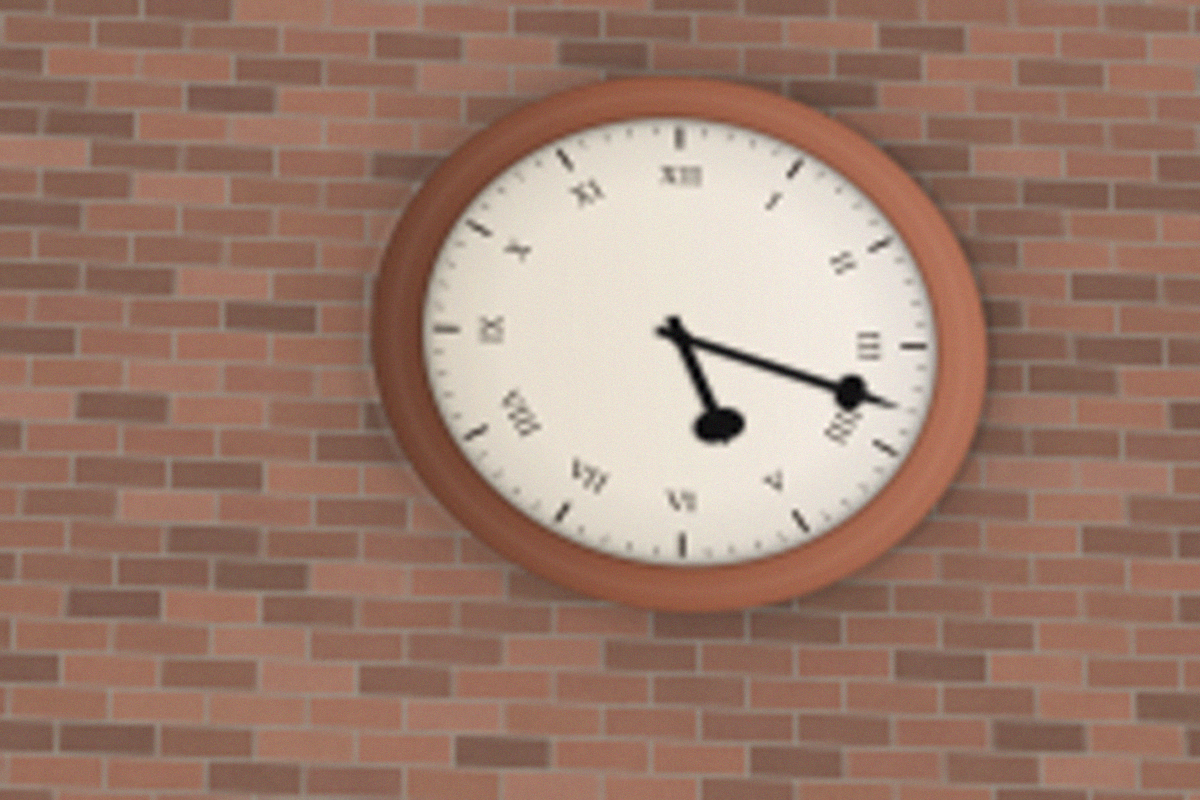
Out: **5:18**
